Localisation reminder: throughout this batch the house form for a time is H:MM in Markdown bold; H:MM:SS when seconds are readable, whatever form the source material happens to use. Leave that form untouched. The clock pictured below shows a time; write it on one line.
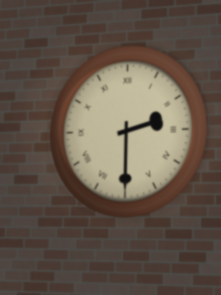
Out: **2:30**
